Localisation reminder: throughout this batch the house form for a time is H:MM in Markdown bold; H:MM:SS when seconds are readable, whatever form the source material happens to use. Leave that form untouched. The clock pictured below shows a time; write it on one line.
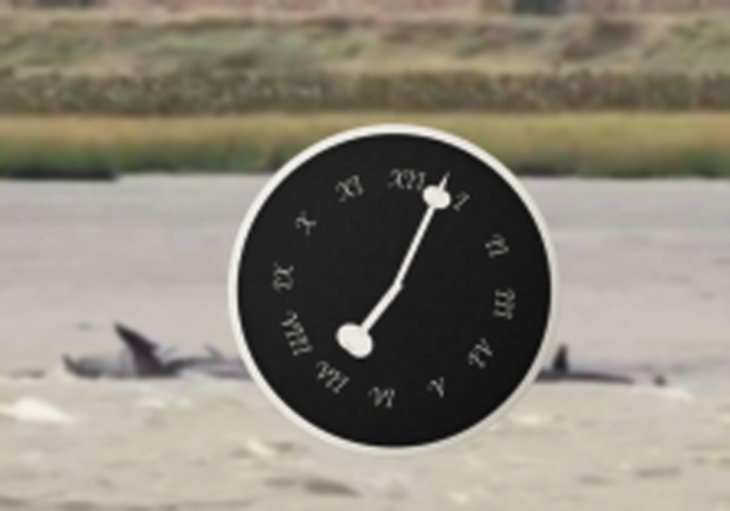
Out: **7:03**
